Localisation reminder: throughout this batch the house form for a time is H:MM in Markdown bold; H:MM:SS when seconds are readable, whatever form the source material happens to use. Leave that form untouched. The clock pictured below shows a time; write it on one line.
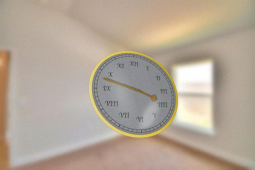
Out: **3:48**
